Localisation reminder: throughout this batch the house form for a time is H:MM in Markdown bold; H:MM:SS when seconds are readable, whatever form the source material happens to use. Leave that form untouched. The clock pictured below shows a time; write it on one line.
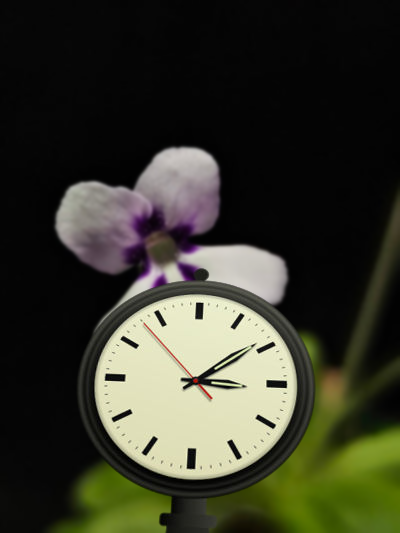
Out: **3:08:53**
